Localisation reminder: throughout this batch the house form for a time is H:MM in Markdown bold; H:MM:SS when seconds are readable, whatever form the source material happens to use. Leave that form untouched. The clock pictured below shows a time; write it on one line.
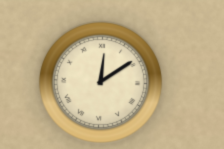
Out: **12:09**
